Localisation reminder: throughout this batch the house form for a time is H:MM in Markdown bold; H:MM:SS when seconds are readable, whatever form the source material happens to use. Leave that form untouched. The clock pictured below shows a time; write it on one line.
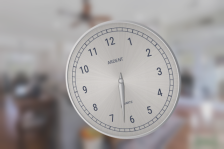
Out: **6:32**
